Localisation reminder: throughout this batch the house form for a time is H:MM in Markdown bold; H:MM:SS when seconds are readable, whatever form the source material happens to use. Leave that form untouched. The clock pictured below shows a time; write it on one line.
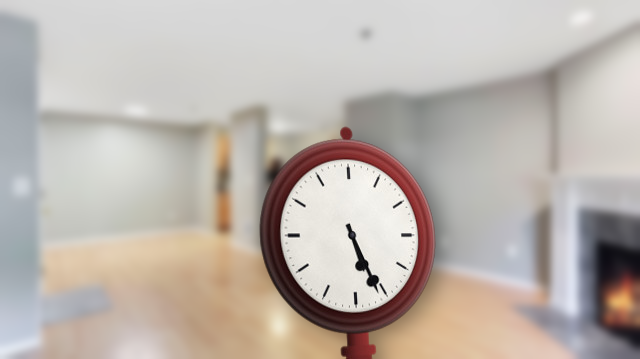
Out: **5:26**
